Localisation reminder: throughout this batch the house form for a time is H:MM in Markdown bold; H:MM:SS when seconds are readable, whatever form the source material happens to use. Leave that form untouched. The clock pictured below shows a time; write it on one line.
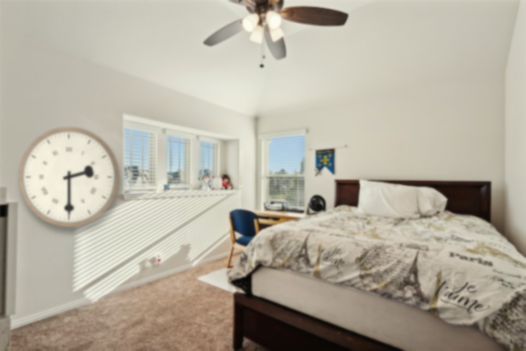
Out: **2:30**
